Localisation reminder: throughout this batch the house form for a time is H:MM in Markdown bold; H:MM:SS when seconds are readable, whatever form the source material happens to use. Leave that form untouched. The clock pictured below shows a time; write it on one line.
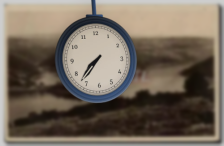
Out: **7:37**
